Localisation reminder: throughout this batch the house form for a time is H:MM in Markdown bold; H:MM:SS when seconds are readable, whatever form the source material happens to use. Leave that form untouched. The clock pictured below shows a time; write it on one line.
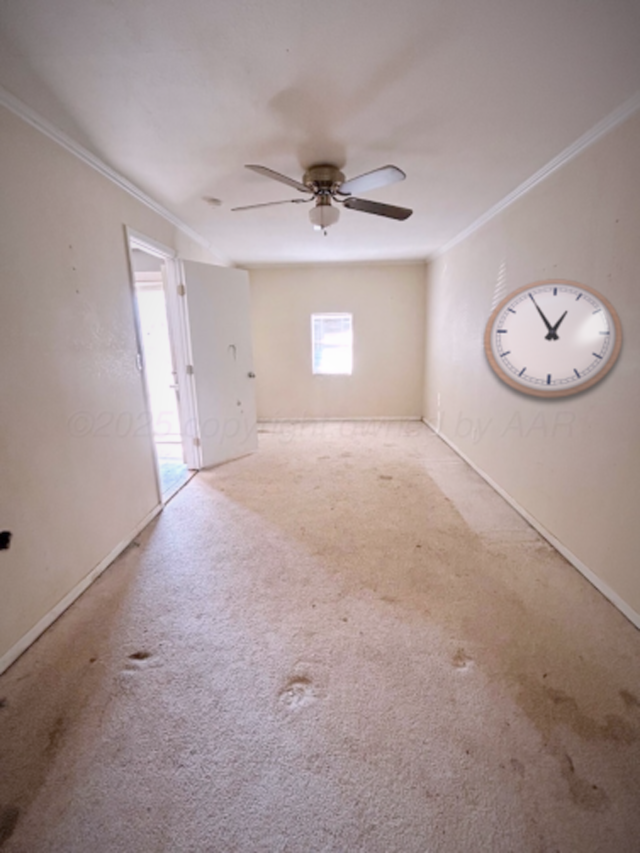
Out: **12:55**
